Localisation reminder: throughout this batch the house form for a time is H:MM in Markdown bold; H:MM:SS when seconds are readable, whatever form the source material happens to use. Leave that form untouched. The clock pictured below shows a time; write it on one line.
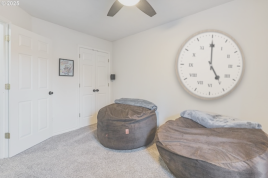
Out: **5:00**
